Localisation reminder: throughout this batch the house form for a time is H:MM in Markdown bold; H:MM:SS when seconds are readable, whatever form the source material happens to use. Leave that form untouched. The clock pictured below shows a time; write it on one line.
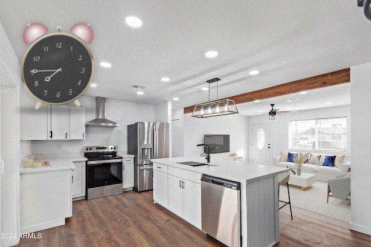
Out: **7:45**
